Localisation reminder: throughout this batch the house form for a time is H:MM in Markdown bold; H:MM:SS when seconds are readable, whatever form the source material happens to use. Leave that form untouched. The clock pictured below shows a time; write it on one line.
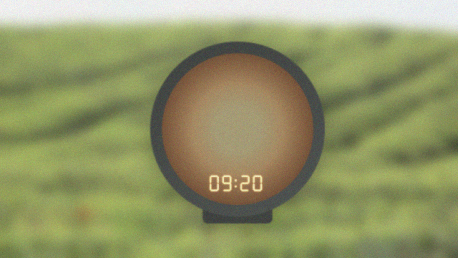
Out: **9:20**
